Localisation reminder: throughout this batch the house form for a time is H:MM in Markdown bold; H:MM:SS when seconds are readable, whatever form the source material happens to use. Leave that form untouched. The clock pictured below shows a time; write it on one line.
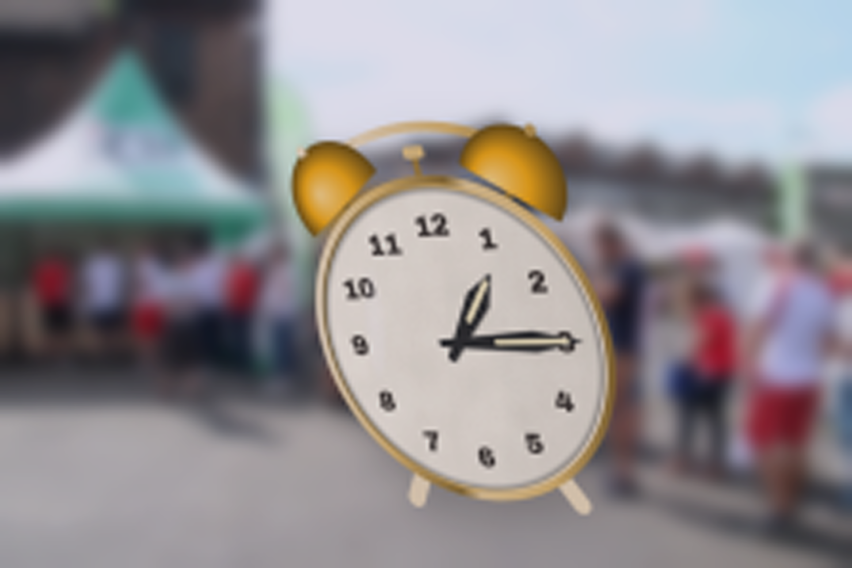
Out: **1:15**
